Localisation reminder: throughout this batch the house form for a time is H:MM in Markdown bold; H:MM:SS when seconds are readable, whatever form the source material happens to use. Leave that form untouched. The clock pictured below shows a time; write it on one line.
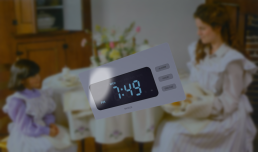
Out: **7:49**
